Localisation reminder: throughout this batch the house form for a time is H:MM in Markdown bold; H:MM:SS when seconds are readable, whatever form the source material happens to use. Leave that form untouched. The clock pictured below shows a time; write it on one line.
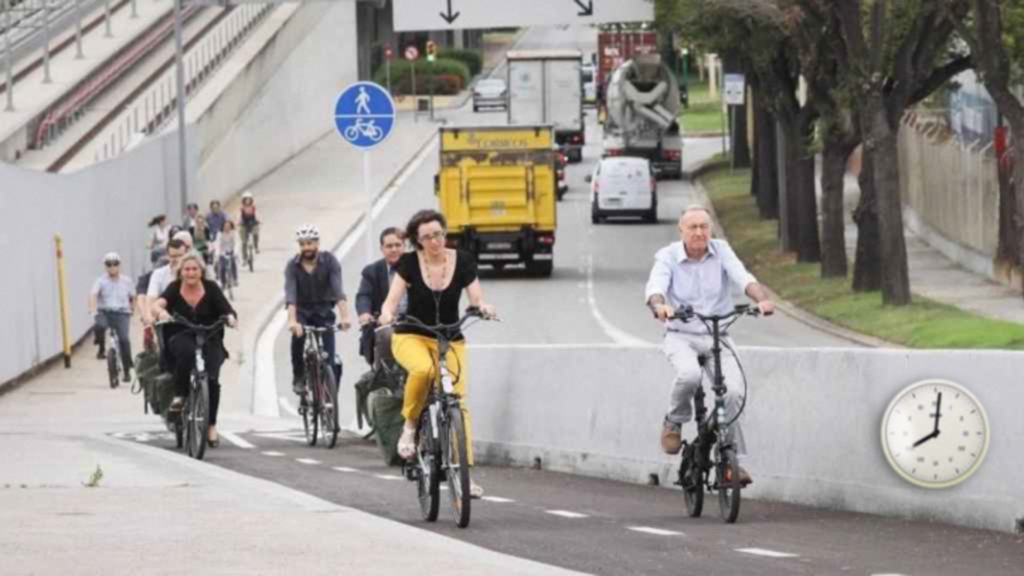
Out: **8:01**
